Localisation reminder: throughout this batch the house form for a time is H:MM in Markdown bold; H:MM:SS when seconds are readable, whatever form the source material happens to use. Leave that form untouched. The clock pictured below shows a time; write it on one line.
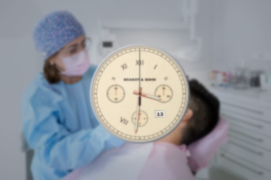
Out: **3:31**
